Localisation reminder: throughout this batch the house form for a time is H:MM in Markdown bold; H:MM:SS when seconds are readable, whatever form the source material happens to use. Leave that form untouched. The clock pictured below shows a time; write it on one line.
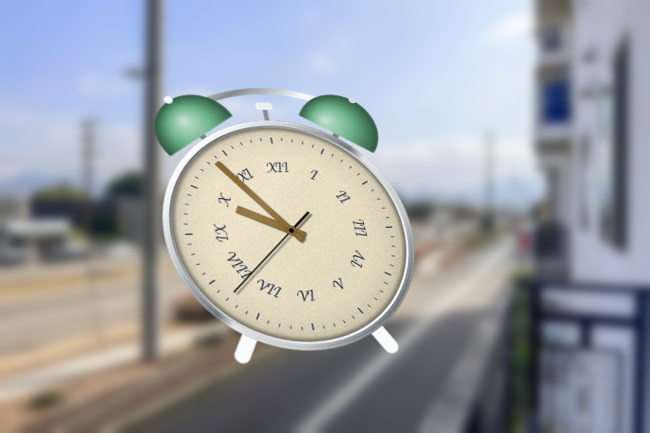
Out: **9:53:38**
